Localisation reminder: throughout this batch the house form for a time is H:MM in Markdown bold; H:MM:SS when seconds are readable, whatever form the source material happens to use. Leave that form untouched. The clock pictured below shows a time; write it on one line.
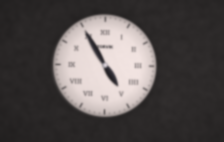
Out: **4:55**
